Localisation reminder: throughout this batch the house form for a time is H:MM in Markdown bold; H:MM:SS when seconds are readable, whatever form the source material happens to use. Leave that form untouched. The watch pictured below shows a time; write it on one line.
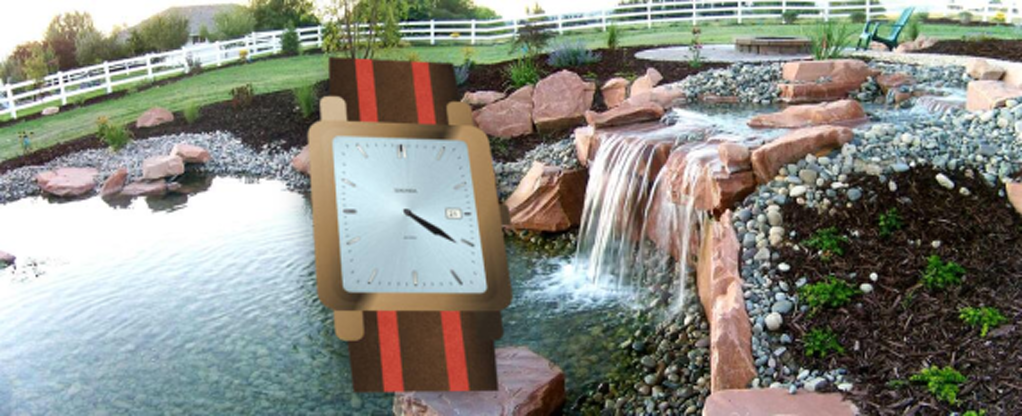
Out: **4:21**
